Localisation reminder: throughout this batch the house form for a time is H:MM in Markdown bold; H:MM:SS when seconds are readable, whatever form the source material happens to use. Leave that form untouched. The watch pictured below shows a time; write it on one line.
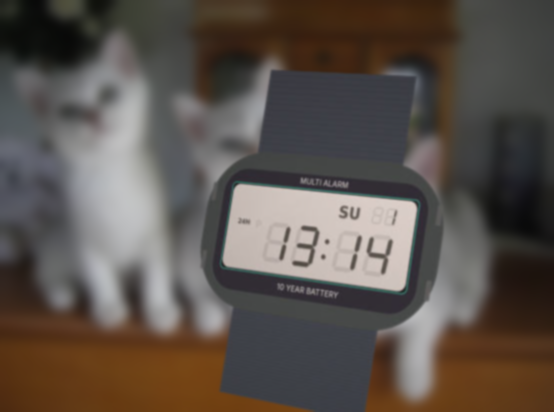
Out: **13:14**
